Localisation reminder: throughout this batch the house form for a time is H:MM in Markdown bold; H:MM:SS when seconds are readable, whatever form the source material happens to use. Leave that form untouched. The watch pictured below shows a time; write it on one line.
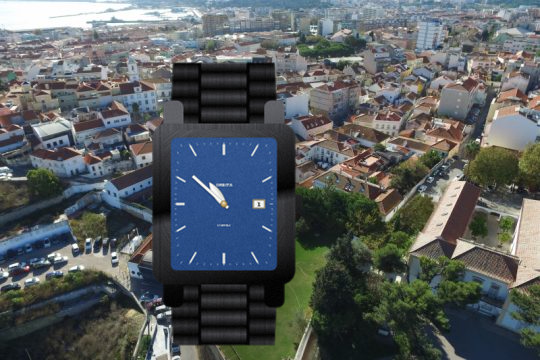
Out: **10:52**
